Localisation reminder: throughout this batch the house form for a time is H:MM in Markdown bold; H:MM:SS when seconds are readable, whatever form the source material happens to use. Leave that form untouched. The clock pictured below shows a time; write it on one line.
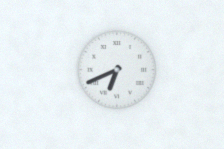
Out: **6:41**
